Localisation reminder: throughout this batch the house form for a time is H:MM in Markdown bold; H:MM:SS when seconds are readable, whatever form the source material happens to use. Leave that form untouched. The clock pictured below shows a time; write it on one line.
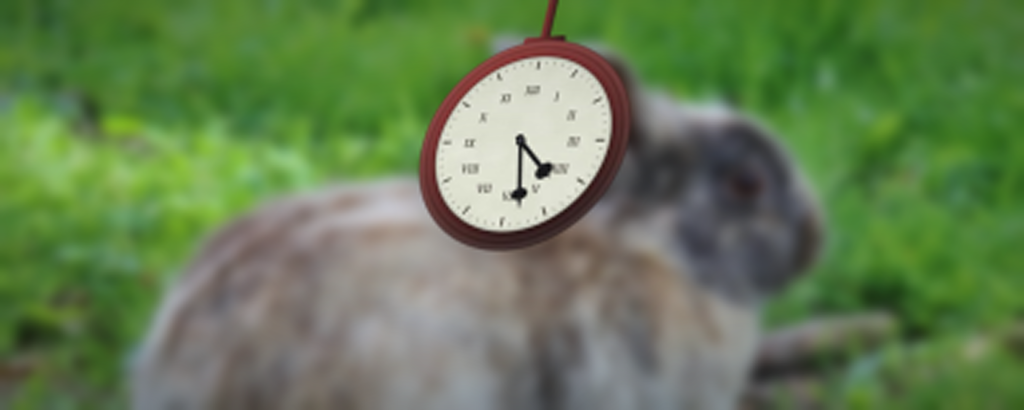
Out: **4:28**
